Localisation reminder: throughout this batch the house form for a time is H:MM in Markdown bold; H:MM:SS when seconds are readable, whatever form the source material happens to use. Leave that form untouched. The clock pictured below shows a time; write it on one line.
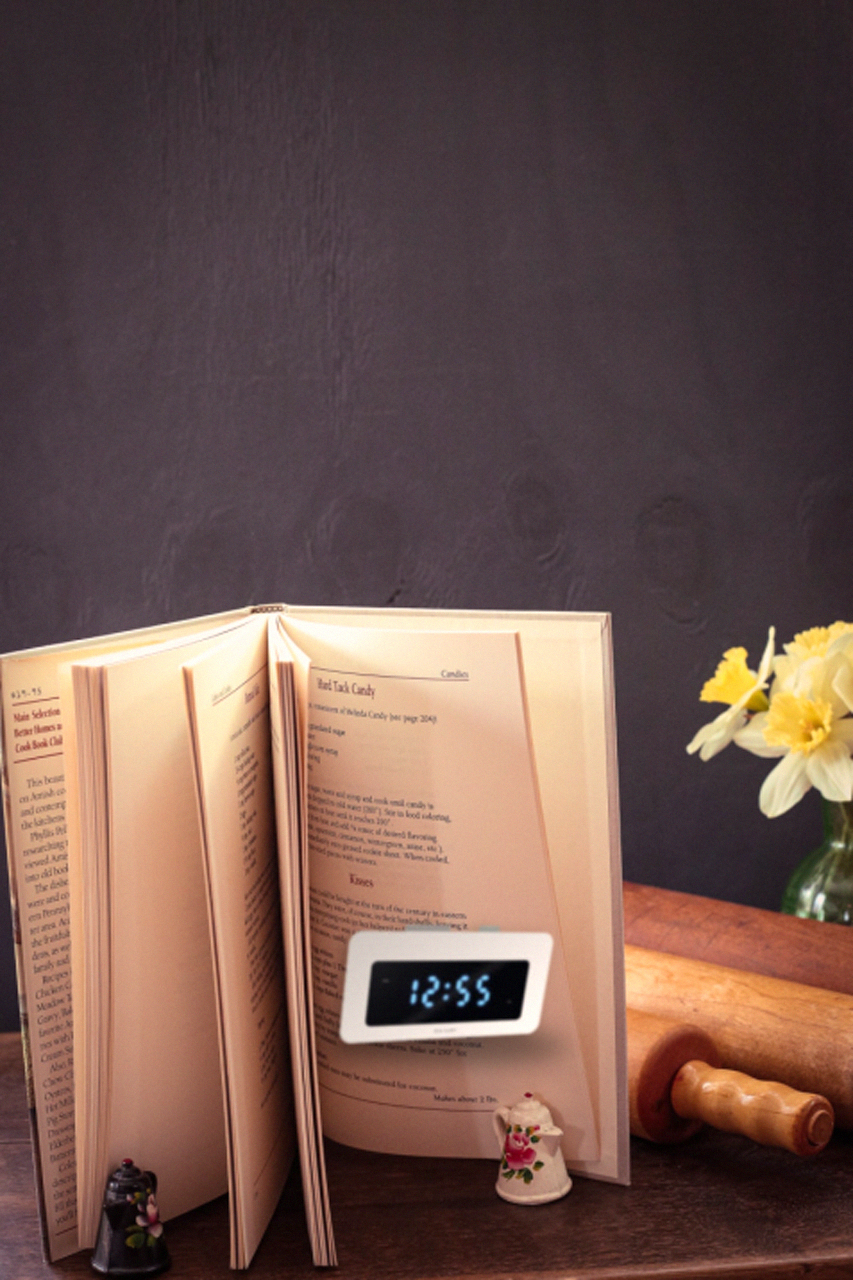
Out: **12:55**
